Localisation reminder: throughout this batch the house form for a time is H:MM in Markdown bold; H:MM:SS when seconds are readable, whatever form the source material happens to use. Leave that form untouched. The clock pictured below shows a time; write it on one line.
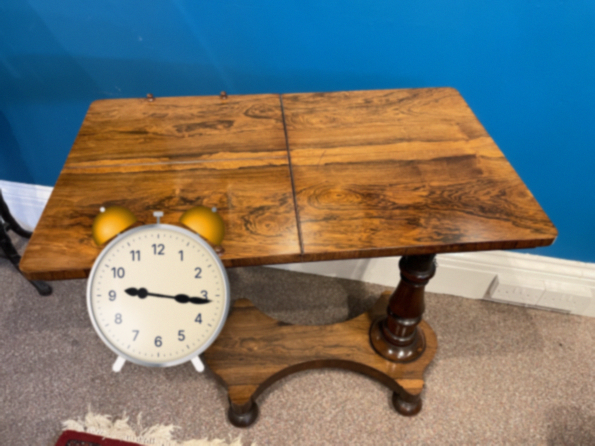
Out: **9:16:16**
